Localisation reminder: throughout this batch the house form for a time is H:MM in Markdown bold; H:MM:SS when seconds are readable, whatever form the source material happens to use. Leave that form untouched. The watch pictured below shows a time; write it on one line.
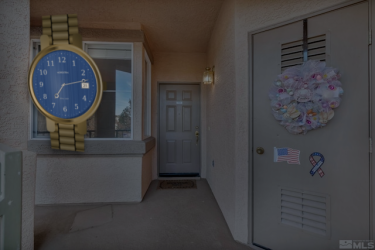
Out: **7:13**
